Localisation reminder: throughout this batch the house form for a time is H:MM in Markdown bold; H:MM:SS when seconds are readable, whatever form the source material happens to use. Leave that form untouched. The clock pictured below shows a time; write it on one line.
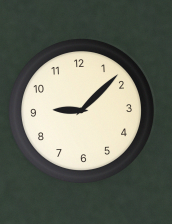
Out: **9:08**
